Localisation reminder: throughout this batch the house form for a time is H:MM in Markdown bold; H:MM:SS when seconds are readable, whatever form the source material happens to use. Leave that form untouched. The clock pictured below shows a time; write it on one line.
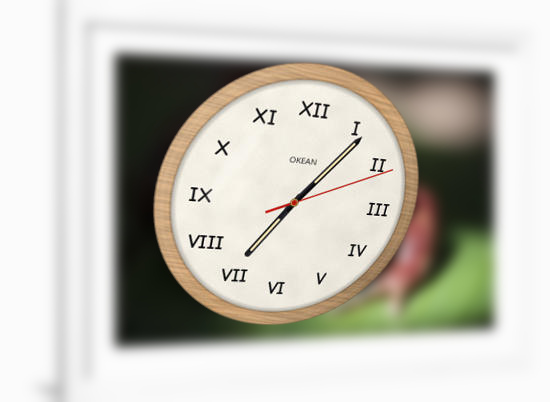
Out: **7:06:11**
